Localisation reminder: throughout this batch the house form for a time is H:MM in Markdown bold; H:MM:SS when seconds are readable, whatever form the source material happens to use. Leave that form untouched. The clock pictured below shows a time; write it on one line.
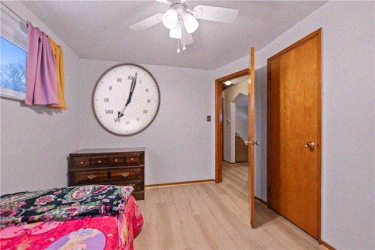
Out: **7:02**
